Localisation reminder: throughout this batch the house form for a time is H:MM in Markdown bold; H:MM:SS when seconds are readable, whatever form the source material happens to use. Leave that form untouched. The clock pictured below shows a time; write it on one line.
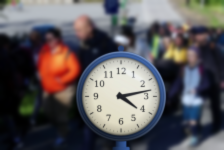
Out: **4:13**
